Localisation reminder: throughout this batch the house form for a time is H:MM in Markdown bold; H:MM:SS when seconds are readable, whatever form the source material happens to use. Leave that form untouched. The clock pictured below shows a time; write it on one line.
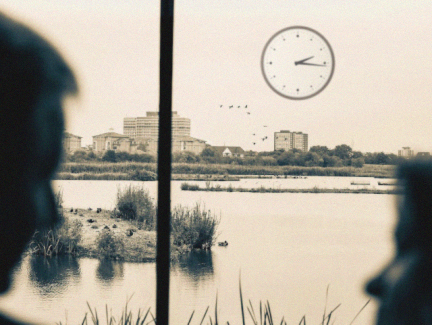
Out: **2:16**
